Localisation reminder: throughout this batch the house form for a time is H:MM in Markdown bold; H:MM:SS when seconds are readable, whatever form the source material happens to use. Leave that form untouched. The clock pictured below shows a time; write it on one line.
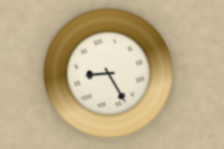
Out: **9:28**
